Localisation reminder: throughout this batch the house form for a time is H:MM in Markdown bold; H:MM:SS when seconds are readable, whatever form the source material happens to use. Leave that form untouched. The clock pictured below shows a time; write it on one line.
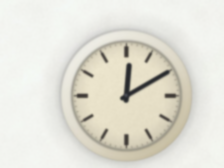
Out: **12:10**
